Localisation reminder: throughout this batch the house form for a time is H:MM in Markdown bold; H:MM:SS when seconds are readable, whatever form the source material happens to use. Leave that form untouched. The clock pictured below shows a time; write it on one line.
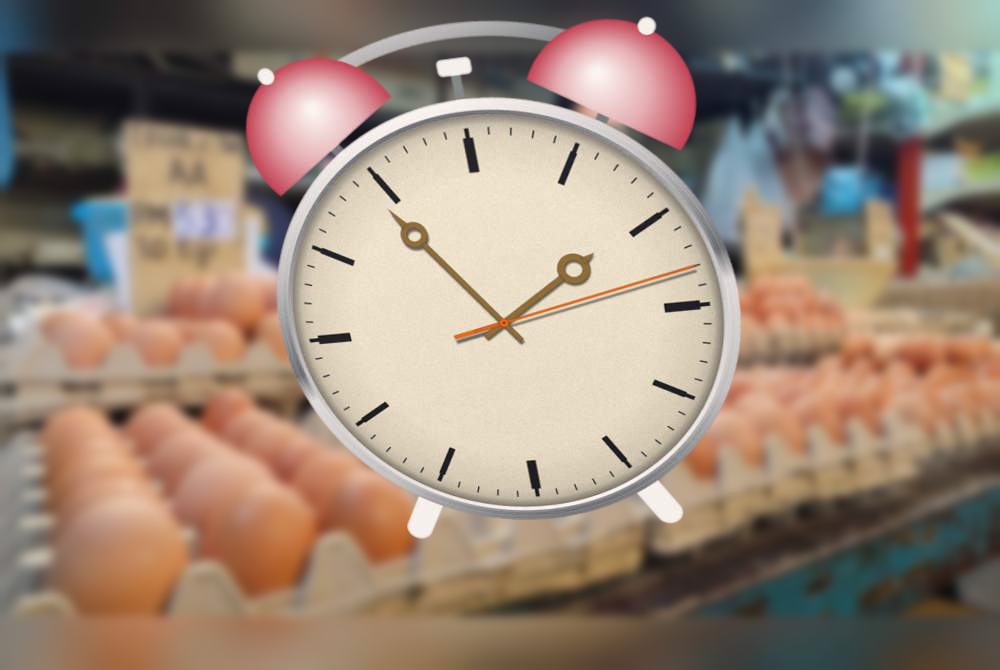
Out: **1:54:13**
